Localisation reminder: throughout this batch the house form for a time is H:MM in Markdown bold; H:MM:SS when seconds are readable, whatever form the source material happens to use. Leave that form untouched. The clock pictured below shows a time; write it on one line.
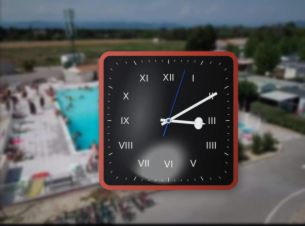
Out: **3:10:03**
